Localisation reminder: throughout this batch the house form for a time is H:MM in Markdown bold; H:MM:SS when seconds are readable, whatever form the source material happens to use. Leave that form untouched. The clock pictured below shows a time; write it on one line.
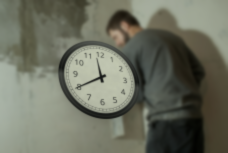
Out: **11:40**
